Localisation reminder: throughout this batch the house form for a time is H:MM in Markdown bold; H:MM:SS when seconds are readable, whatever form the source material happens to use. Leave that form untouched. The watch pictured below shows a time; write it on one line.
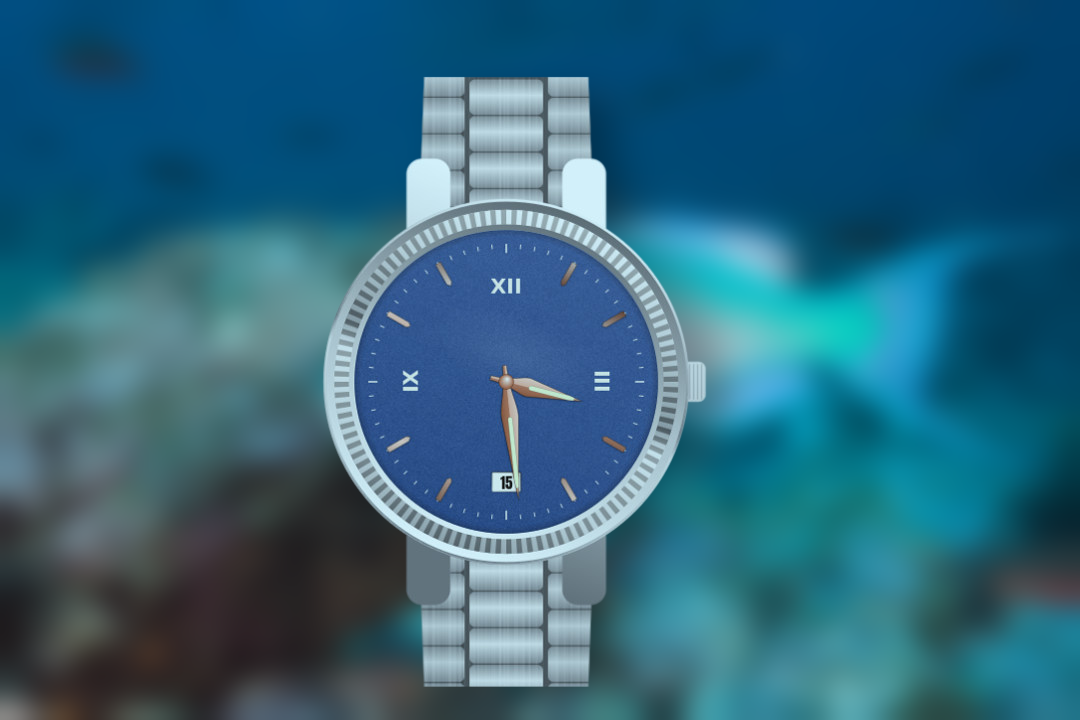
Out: **3:29**
